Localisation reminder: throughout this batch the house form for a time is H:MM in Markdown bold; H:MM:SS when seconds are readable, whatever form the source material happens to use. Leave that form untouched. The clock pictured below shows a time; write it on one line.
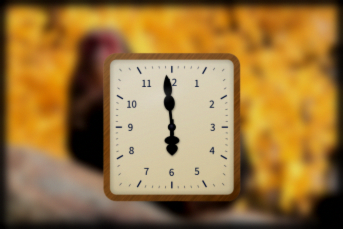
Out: **5:59**
